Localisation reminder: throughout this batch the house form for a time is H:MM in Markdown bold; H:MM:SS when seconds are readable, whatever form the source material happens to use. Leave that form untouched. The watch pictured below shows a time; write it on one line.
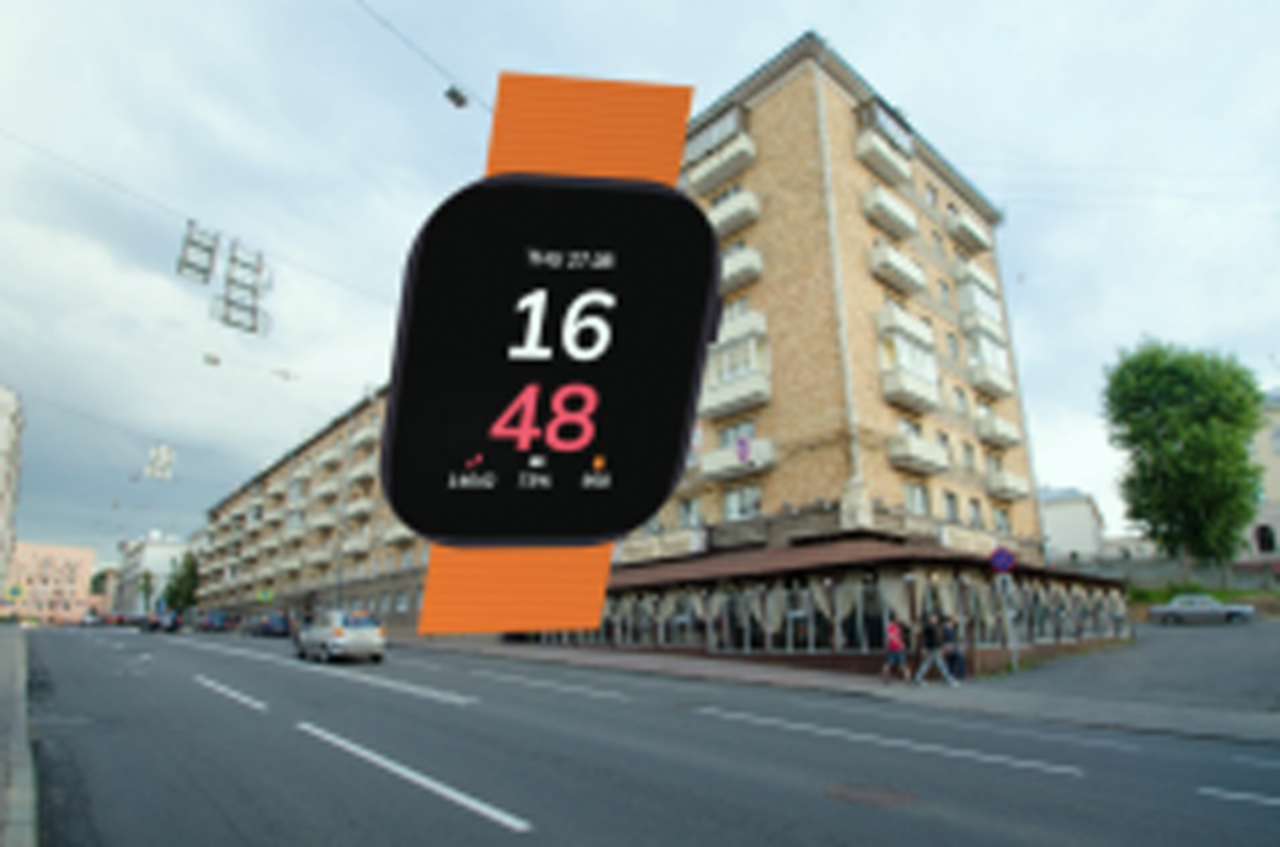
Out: **16:48**
